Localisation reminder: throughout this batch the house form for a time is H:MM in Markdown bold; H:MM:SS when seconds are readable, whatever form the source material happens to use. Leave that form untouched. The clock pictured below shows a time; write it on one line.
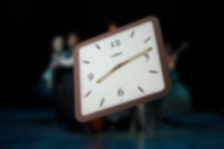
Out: **8:13**
